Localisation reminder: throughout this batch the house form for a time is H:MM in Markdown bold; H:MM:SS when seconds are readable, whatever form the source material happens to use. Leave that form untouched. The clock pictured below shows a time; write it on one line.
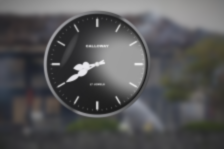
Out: **8:40**
